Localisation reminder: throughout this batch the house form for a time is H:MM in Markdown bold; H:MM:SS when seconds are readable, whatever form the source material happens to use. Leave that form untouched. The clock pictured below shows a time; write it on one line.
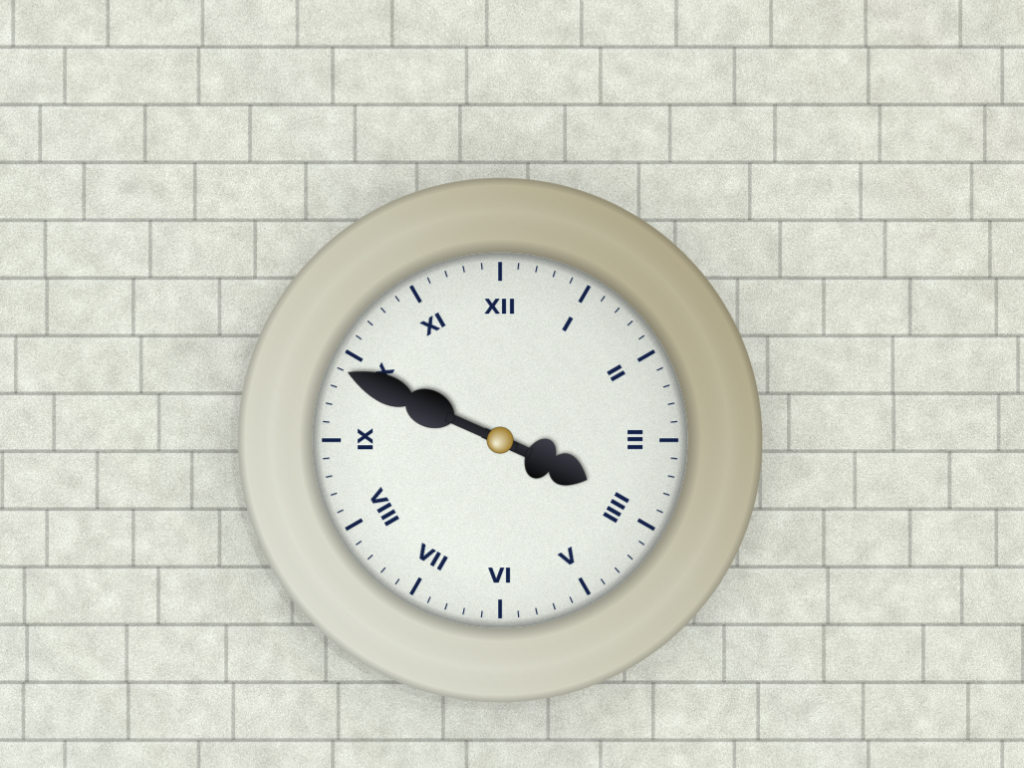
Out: **3:49**
